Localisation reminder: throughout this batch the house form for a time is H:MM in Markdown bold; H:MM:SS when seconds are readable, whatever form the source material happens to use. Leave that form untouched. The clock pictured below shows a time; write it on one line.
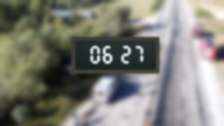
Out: **6:27**
